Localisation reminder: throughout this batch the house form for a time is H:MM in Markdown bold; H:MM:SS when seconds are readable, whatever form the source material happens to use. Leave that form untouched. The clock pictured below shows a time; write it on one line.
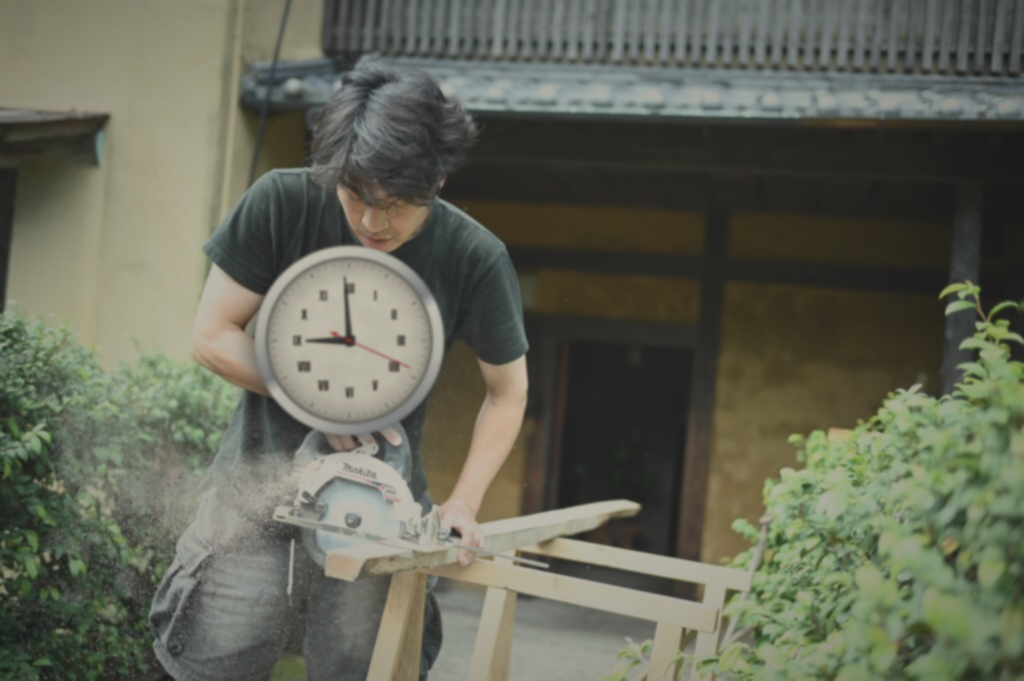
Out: **8:59:19**
